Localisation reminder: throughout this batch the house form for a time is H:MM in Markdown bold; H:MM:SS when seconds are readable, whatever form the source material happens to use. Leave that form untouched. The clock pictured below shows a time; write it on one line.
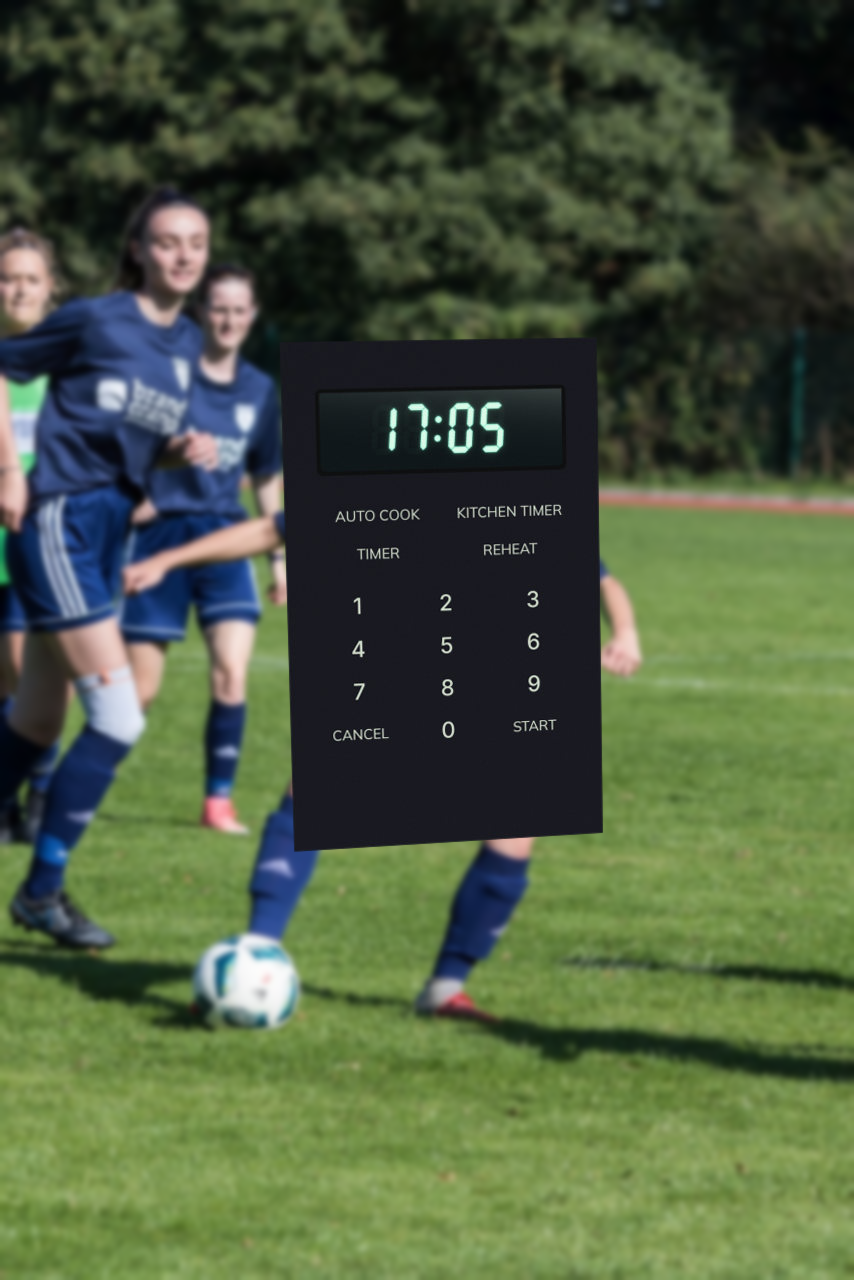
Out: **17:05**
